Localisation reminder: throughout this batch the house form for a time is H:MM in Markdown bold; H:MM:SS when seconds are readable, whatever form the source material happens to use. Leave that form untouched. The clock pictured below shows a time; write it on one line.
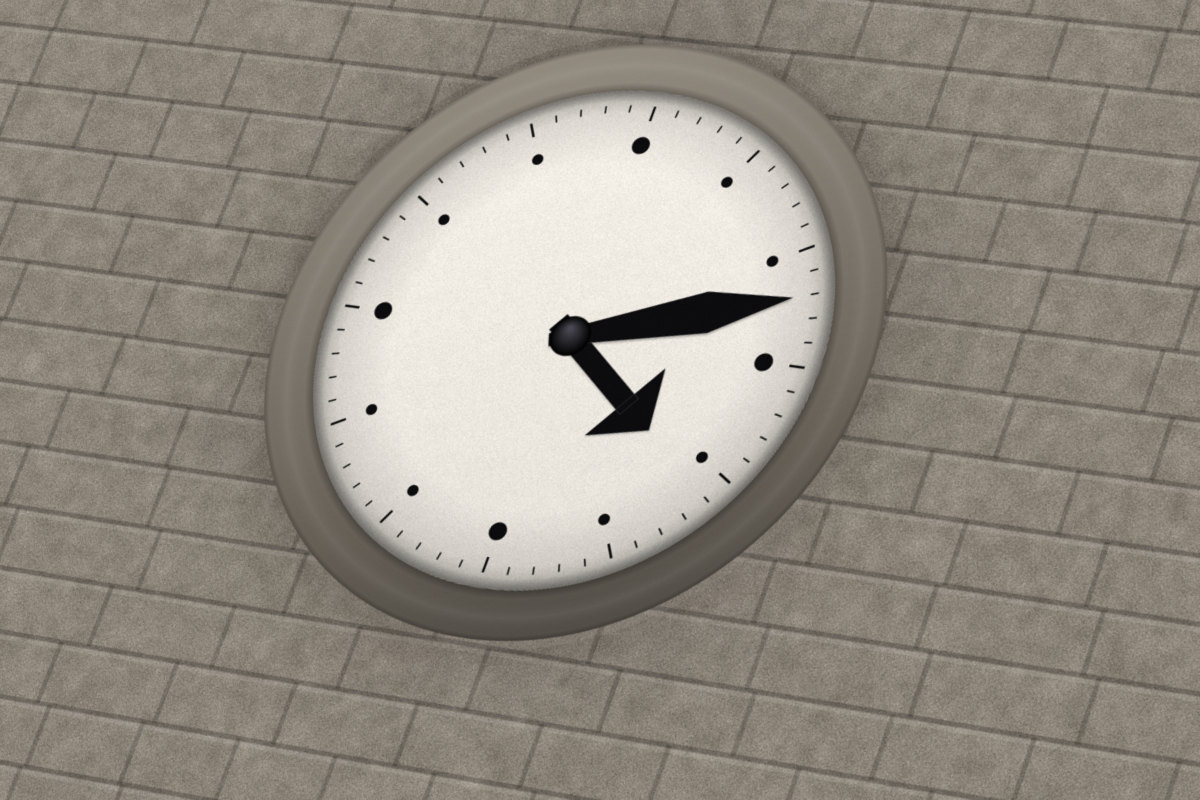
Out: **4:12**
